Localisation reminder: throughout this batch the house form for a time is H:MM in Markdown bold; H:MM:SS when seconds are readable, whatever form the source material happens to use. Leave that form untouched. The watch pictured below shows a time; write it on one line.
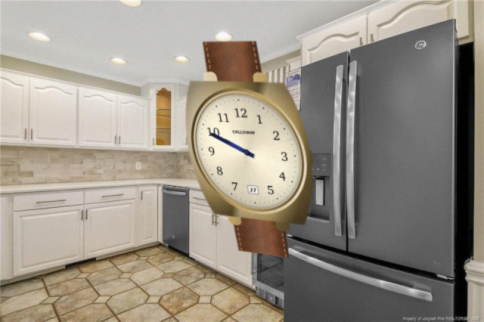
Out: **9:49**
